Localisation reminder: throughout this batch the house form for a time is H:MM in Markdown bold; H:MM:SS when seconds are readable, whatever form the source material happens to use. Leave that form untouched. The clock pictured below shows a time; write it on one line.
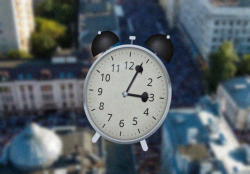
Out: **3:04**
